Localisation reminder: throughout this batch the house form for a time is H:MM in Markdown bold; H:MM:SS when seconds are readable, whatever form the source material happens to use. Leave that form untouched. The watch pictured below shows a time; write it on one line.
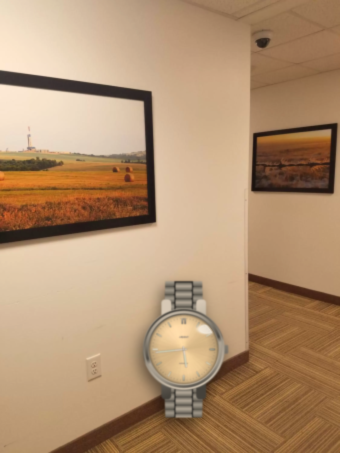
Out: **5:44**
